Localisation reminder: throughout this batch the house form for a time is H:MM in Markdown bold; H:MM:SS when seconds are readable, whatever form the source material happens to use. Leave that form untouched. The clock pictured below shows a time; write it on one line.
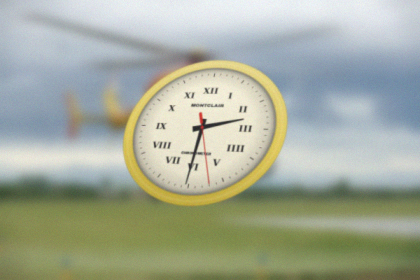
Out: **2:30:27**
